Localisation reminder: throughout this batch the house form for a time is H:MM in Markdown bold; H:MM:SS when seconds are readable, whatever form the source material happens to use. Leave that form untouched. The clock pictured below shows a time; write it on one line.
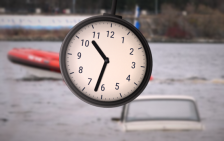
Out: **10:32**
